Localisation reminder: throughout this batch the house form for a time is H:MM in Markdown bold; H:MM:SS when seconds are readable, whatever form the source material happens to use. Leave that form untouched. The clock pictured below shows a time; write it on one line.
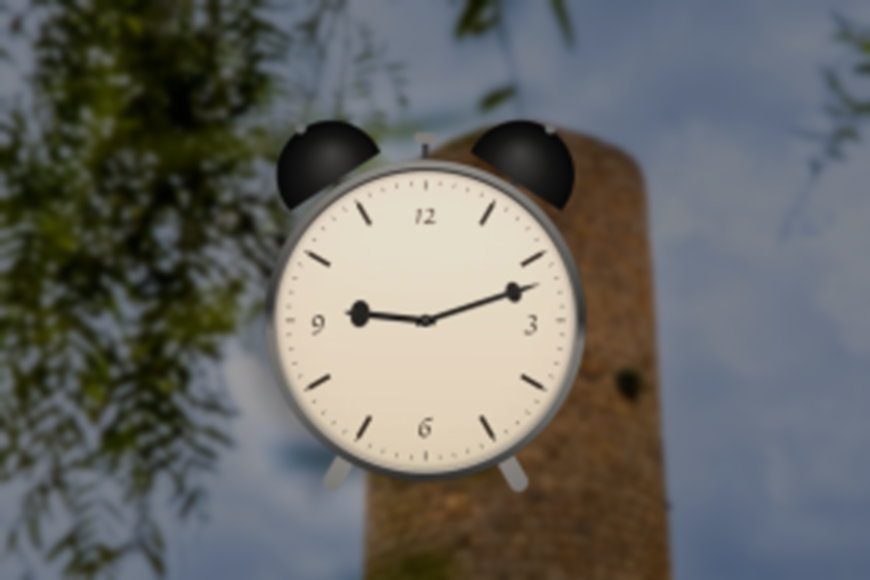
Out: **9:12**
